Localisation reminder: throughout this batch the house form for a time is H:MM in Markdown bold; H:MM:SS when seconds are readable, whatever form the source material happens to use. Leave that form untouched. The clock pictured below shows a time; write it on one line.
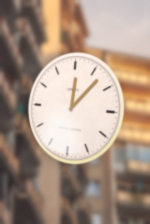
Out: **12:07**
